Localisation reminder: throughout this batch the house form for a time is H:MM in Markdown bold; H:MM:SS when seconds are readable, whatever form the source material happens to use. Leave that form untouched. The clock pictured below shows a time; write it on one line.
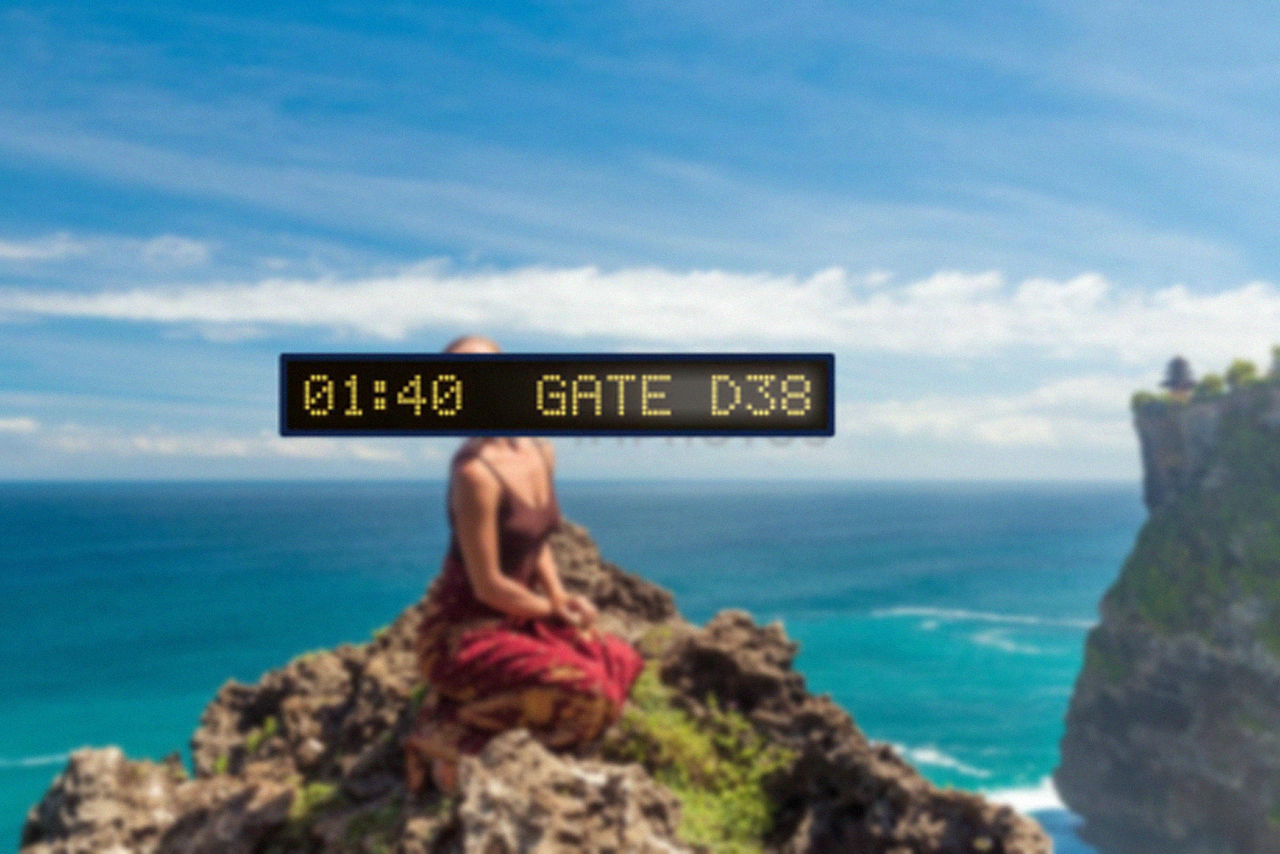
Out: **1:40**
